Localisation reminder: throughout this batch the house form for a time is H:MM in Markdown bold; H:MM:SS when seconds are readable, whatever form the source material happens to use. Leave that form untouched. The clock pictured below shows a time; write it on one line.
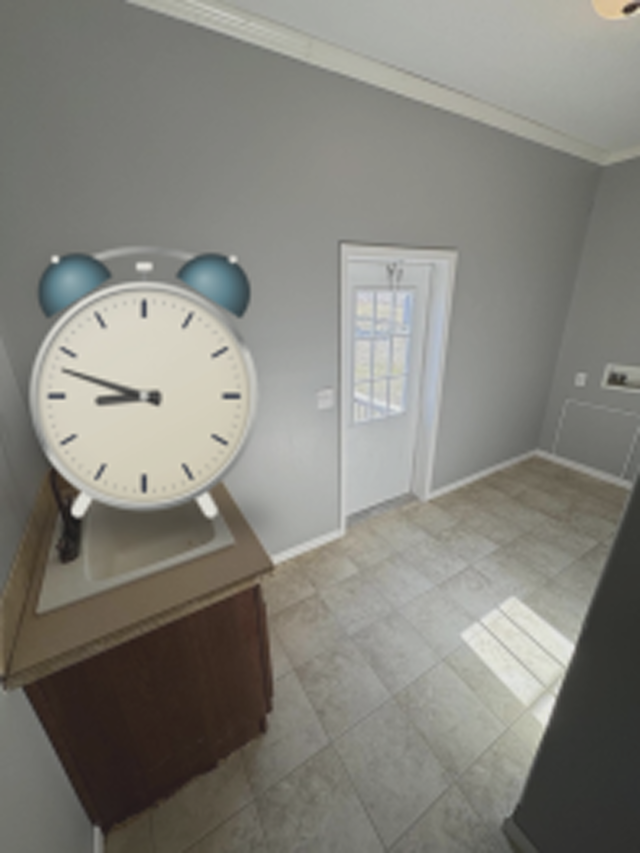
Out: **8:48**
